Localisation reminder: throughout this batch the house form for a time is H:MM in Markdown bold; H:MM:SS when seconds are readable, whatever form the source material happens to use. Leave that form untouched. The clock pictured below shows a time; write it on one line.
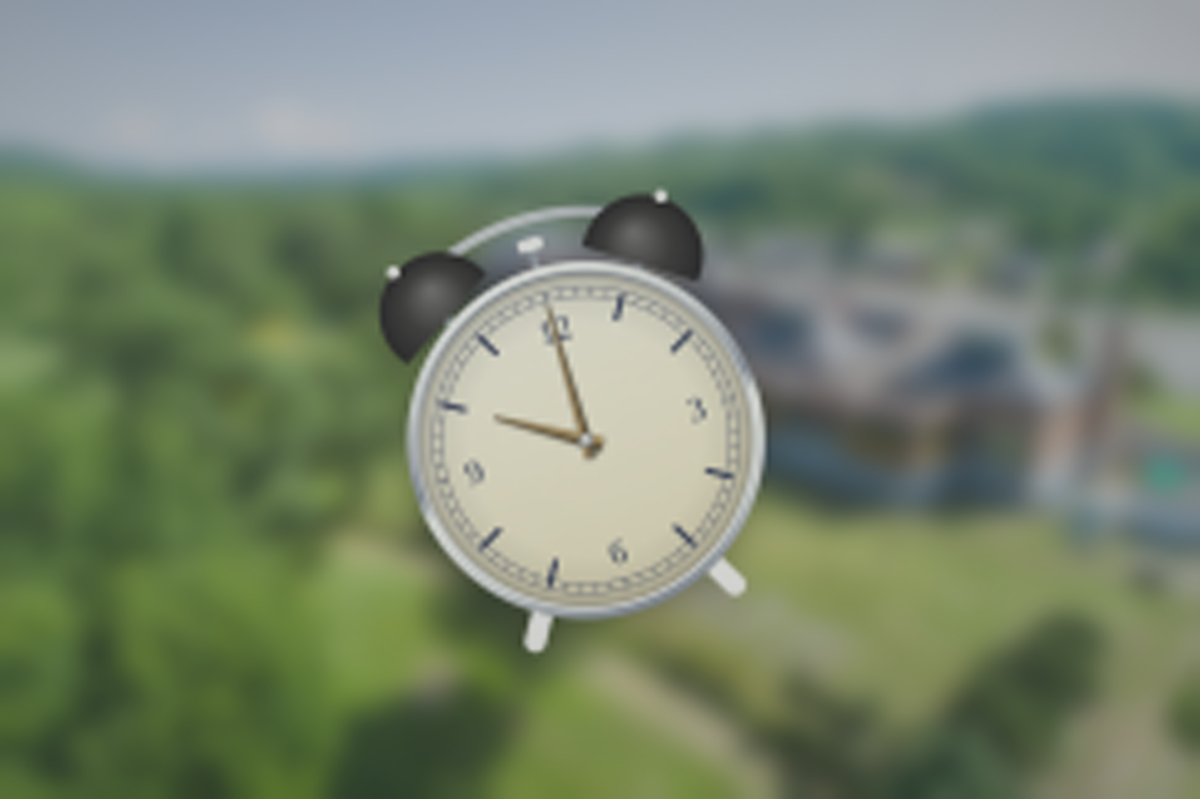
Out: **10:00**
